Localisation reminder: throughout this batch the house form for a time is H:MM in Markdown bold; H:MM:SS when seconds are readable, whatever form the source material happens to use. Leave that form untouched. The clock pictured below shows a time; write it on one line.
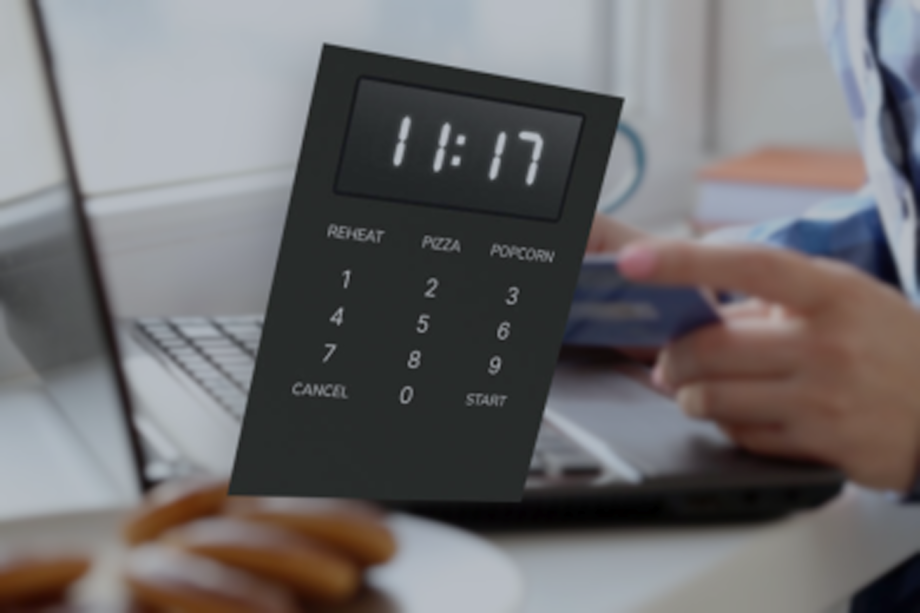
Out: **11:17**
